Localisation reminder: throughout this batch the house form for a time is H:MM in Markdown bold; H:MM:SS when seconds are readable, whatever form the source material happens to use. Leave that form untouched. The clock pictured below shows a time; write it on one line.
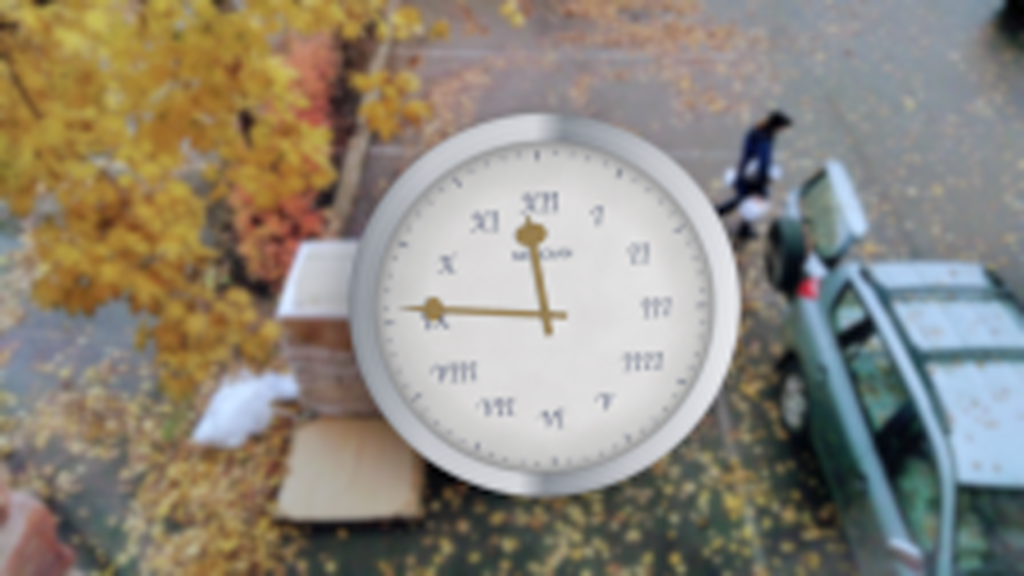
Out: **11:46**
